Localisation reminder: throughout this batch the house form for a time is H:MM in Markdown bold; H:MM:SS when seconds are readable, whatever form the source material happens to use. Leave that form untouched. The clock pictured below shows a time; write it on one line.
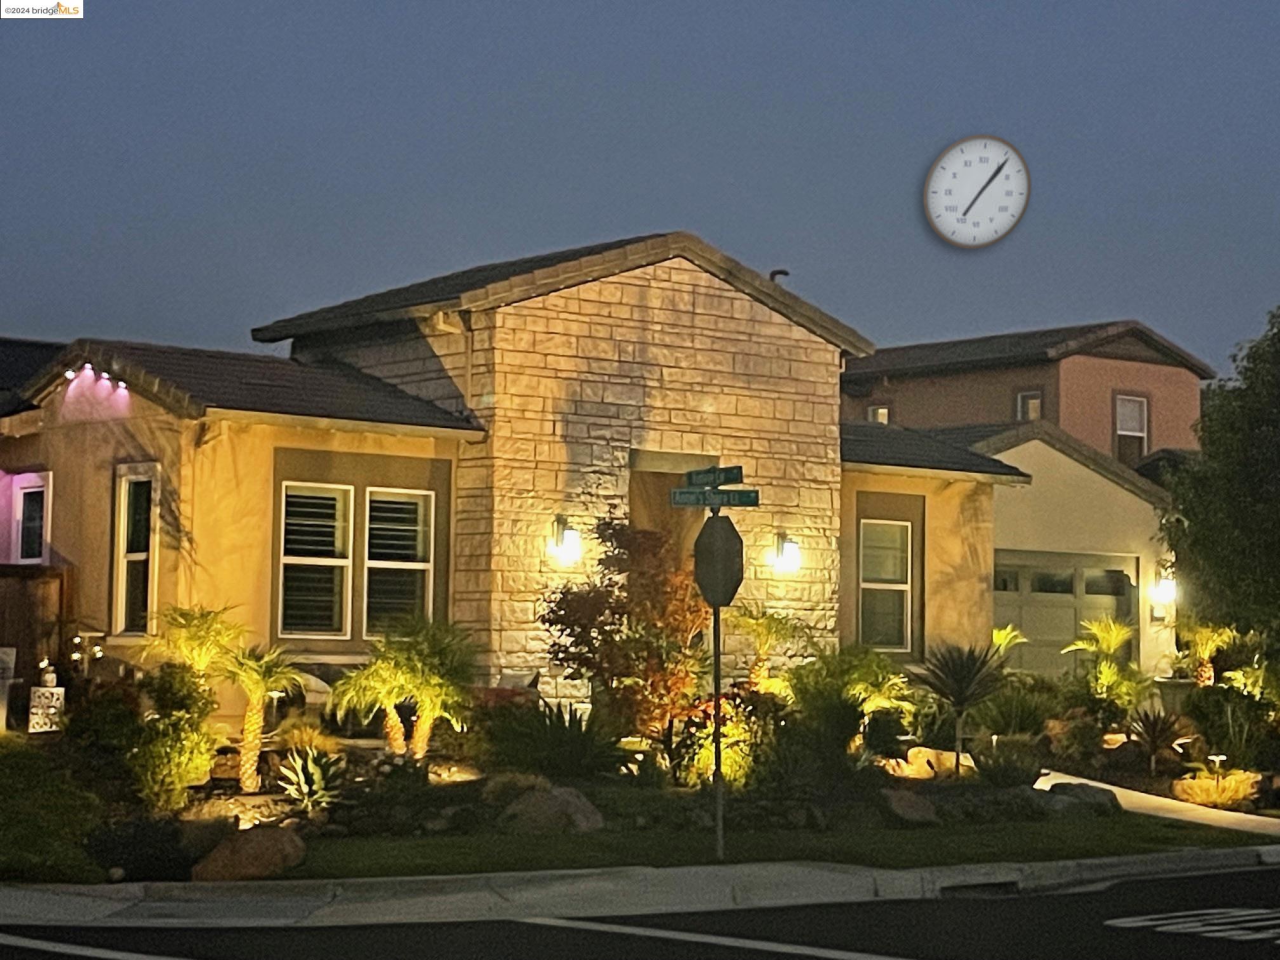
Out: **7:06**
